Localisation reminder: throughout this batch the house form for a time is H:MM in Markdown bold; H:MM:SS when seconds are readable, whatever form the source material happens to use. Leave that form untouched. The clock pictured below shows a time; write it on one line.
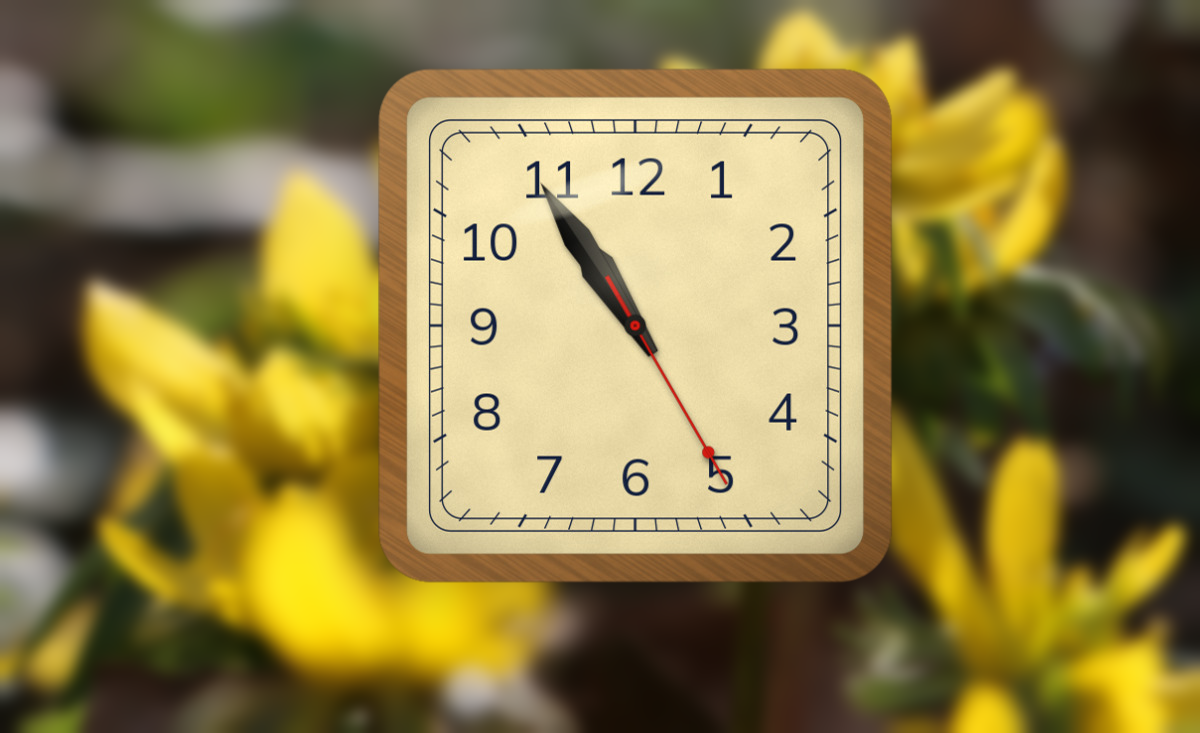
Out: **10:54:25**
